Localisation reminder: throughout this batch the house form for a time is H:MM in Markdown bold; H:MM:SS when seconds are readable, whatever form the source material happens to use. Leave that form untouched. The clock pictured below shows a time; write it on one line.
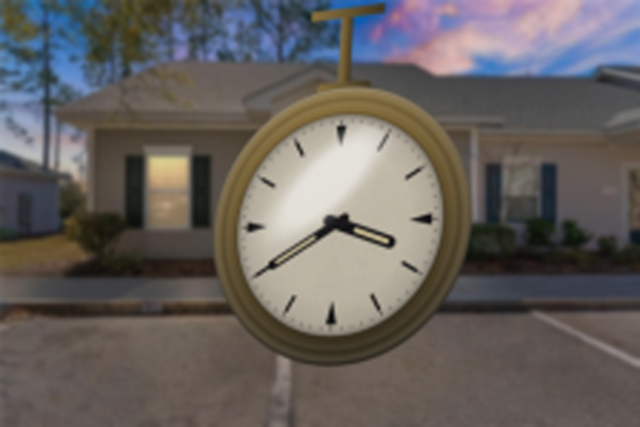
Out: **3:40**
